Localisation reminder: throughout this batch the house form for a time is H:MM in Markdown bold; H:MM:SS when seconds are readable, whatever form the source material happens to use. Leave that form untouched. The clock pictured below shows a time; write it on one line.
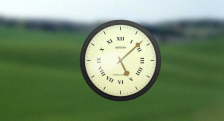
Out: **5:08**
